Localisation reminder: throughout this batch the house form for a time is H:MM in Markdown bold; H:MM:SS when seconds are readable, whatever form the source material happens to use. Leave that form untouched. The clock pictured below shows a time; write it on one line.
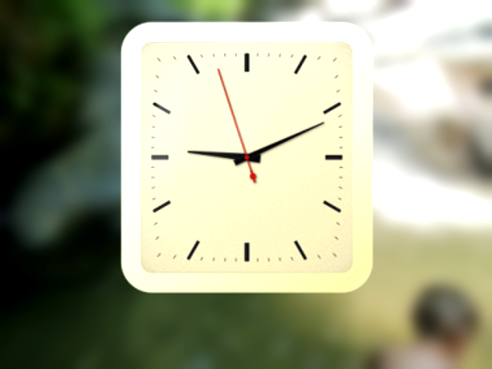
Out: **9:10:57**
